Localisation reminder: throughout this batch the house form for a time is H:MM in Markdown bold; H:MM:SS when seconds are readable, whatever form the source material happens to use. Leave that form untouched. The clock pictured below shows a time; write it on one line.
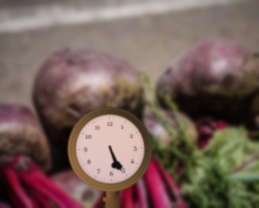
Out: **5:26**
